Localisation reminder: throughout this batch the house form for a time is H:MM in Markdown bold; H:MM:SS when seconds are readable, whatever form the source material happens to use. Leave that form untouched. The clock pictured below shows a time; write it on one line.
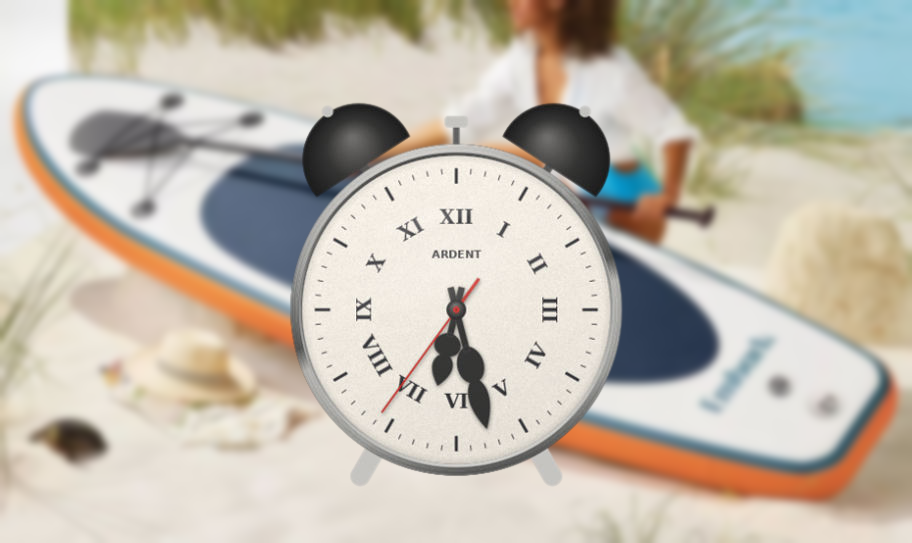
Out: **6:27:36**
